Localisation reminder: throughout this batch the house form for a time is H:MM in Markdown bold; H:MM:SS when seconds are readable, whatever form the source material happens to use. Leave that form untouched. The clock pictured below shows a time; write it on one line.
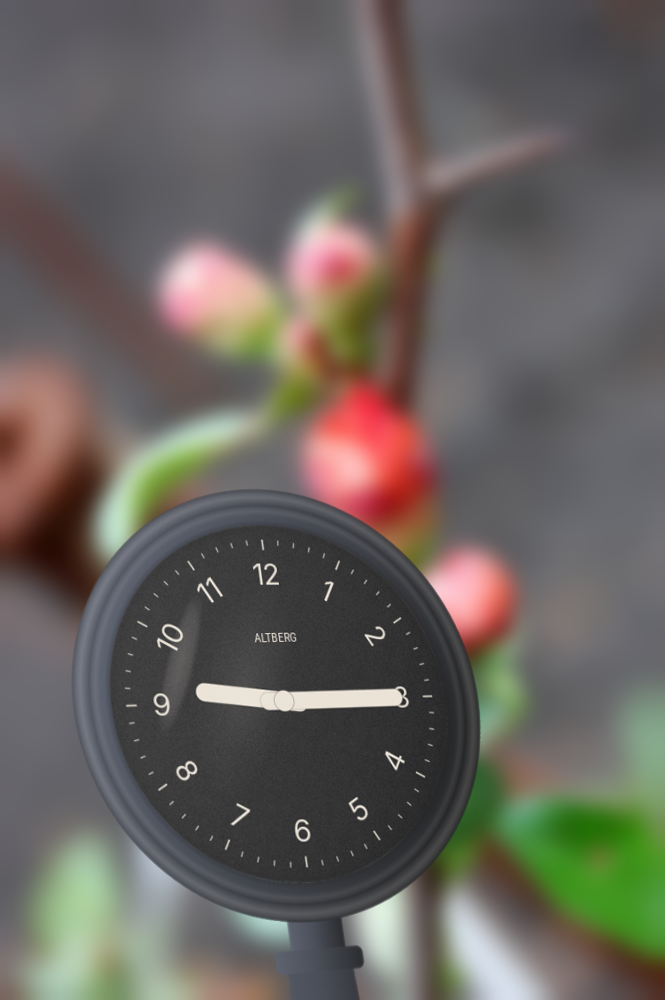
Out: **9:15**
